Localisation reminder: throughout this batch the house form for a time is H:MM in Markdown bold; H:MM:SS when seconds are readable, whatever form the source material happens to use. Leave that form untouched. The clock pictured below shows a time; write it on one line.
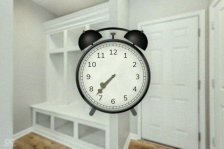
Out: **7:37**
